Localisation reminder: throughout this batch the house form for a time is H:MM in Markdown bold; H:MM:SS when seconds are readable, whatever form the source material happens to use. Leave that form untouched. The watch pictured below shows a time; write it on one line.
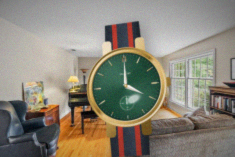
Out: **4:00**
